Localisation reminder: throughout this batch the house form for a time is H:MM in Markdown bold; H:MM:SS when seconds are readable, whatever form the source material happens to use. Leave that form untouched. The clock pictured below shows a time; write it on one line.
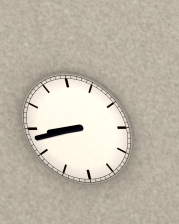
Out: **8:43**
